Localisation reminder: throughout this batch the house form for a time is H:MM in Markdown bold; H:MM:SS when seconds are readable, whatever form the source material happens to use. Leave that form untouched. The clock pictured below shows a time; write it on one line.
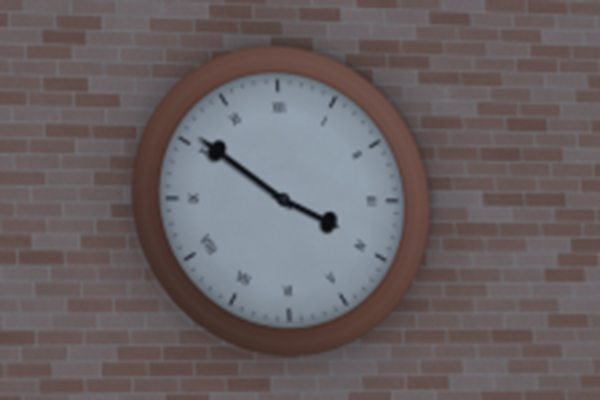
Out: **3:51**
